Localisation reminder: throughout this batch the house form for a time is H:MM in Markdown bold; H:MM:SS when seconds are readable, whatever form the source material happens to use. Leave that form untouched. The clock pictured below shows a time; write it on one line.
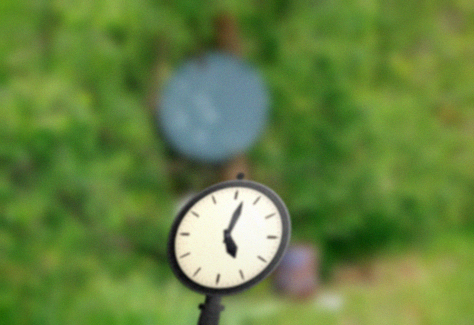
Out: **5:02**
